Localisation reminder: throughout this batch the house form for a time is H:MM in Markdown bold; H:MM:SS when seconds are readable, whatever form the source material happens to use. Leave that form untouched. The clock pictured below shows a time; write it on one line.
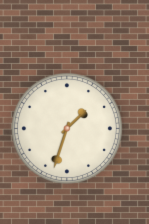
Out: **1:33**
